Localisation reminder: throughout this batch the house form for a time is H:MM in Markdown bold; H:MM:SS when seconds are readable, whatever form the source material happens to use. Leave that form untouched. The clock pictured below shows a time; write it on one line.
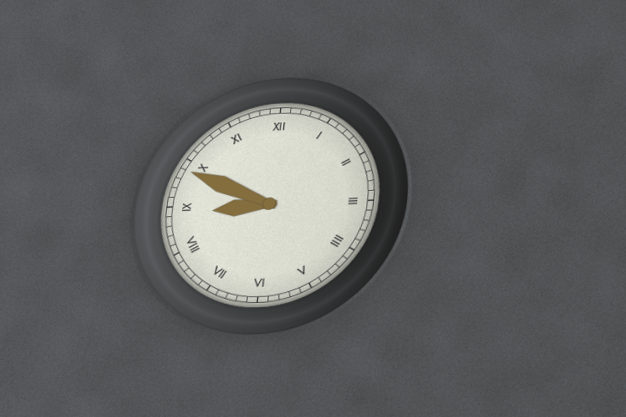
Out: **8:49**
